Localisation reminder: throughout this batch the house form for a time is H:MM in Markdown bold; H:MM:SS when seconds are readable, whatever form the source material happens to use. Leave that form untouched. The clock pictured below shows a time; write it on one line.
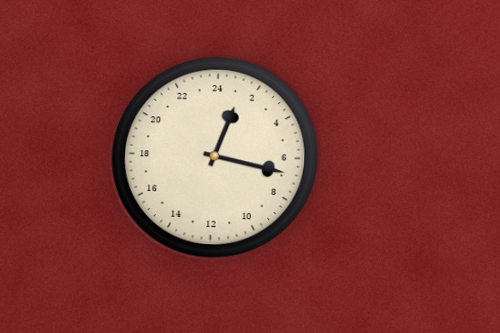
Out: **1:17**
